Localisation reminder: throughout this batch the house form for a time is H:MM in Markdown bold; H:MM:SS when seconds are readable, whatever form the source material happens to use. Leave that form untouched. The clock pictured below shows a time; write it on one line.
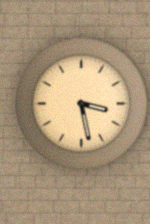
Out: **3:28**
